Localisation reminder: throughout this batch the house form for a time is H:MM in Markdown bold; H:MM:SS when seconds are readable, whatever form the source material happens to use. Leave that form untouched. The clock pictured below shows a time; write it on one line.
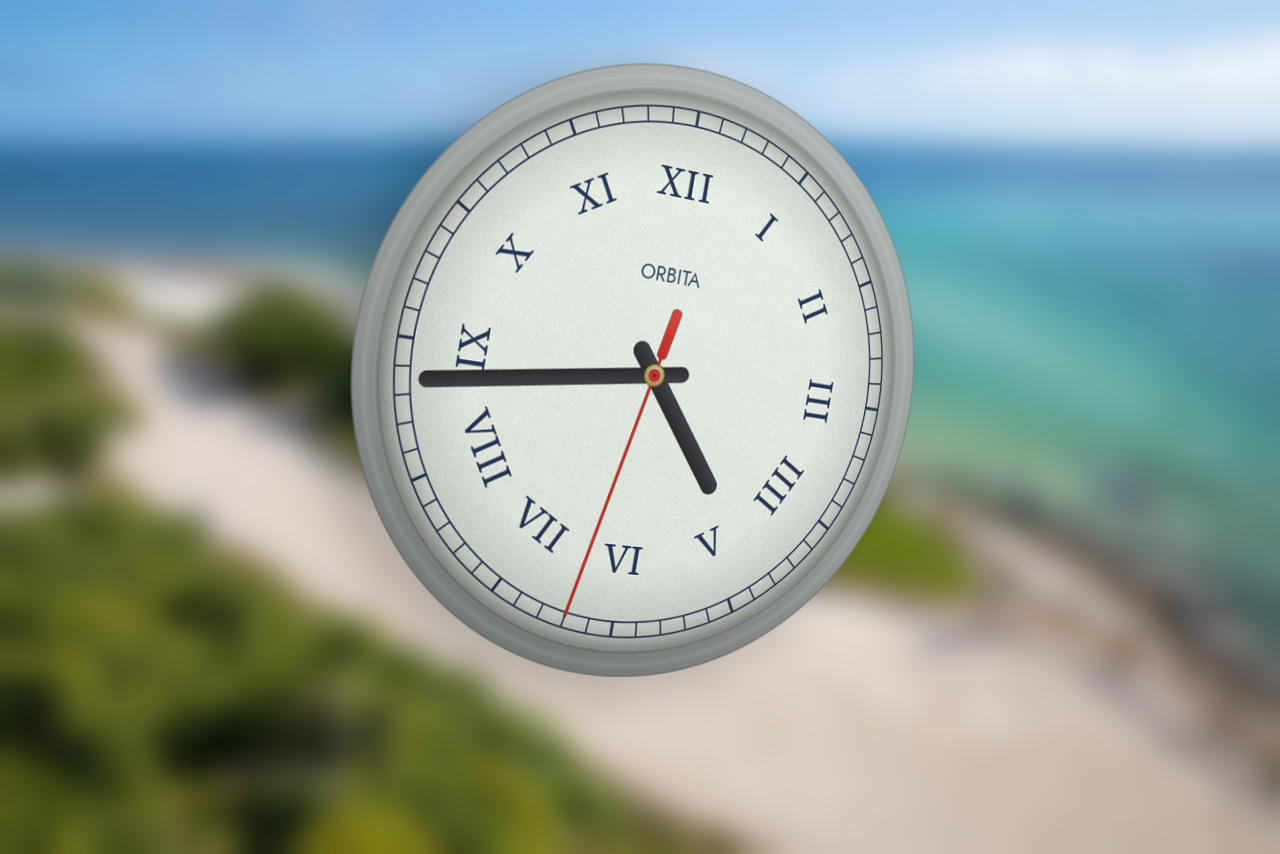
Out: **4:43:32**
